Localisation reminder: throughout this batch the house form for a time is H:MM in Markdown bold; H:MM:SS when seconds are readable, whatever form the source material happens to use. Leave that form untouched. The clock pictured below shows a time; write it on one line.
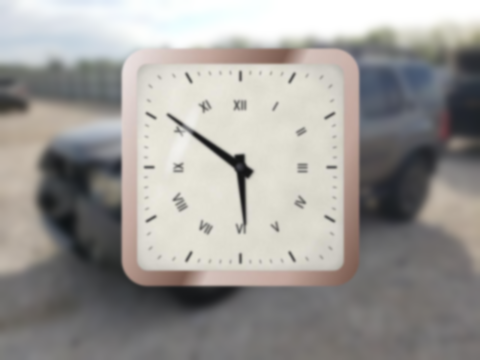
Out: **5:51**
